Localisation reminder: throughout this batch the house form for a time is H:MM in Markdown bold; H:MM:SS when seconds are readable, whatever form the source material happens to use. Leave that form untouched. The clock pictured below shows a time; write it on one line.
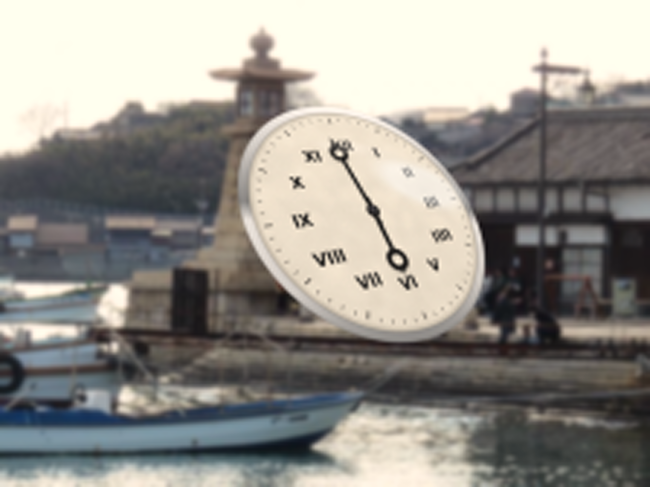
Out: **5:59**
